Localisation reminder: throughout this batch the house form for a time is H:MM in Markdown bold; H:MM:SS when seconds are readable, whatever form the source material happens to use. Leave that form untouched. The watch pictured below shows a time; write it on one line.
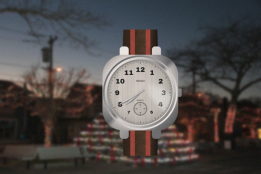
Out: **7:40**
